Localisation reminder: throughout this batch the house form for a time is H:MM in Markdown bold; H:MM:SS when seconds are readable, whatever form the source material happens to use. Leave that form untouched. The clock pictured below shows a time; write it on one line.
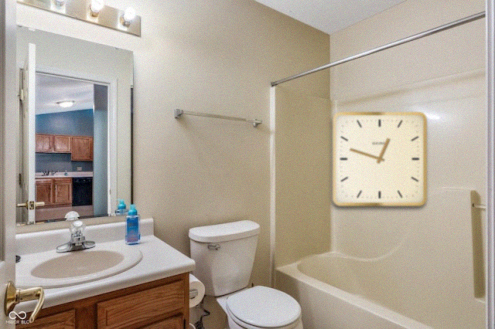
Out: **12:48**
